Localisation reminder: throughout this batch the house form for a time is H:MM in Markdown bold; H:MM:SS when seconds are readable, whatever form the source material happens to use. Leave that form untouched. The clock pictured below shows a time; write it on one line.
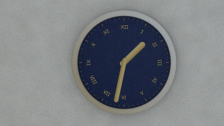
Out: **1:32**
